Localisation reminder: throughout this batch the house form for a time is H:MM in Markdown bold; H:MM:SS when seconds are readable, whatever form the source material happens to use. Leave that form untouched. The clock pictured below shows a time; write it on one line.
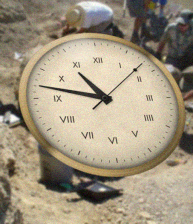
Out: **10:47:08**
